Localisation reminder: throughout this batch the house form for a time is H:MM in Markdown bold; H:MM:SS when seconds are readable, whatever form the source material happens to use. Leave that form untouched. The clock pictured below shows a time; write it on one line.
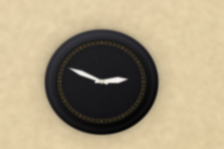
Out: **2:49**
